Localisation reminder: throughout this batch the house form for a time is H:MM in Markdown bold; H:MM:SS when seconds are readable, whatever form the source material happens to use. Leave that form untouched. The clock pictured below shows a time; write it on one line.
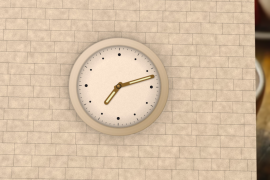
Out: **7:12**
